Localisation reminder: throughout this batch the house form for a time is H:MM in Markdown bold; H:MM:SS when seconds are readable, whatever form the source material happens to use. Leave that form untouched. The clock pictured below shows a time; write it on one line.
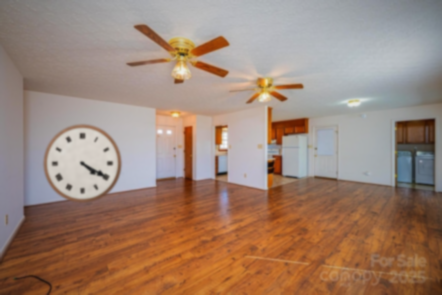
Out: **4:20**
